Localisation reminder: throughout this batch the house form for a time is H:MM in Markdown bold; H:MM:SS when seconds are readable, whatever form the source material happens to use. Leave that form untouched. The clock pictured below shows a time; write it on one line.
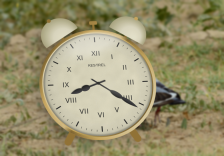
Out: **8:21**
